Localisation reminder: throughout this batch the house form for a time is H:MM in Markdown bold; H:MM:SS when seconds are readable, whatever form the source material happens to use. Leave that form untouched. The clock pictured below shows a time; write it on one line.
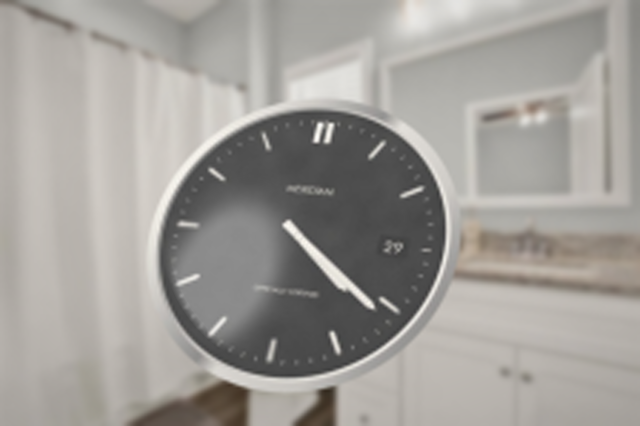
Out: **4:21**
